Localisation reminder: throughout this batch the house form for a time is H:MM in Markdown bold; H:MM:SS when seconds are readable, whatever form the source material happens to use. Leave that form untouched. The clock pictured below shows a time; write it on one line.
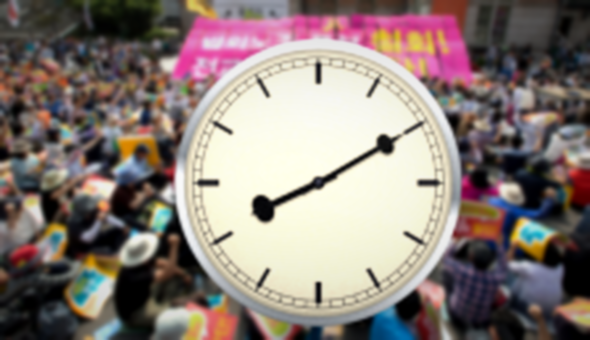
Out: **8:10**
